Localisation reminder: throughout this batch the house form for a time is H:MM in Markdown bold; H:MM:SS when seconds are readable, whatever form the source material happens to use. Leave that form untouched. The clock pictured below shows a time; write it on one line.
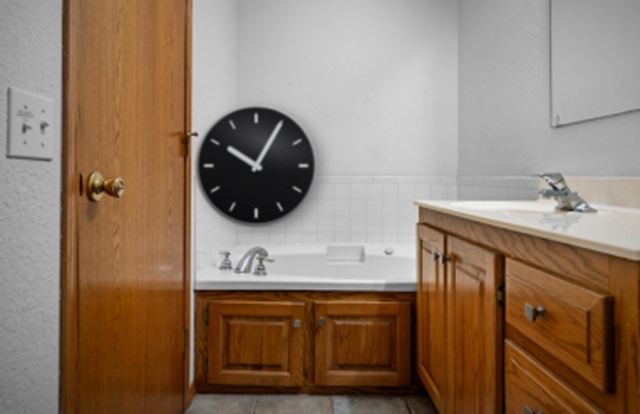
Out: **10:05**
